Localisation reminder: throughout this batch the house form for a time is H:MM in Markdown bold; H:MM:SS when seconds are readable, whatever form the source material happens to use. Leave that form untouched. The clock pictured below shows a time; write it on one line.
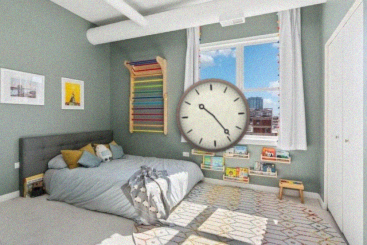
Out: **10:24**
